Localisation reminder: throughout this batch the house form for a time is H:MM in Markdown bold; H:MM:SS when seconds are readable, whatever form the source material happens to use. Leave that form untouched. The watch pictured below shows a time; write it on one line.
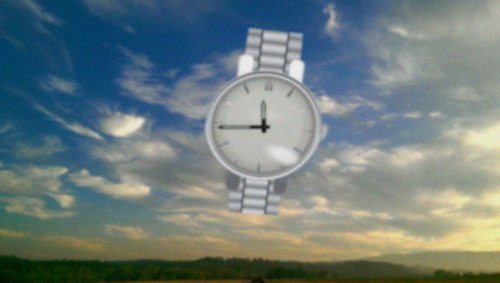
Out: **11:44**
